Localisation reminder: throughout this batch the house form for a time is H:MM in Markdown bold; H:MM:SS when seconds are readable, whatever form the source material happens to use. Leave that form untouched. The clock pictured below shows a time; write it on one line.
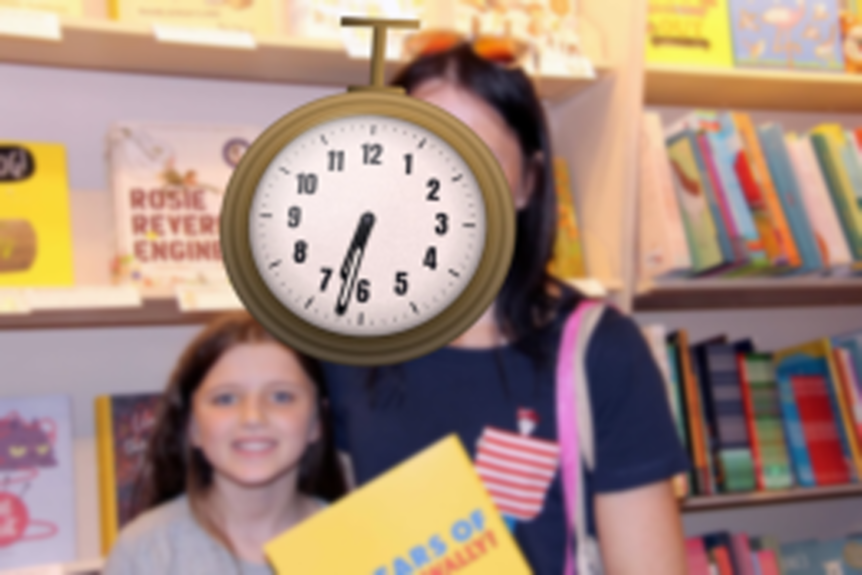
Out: **6:32**
